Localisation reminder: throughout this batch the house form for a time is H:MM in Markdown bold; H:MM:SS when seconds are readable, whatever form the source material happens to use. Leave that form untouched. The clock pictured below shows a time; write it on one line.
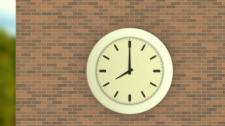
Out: **8:00**
